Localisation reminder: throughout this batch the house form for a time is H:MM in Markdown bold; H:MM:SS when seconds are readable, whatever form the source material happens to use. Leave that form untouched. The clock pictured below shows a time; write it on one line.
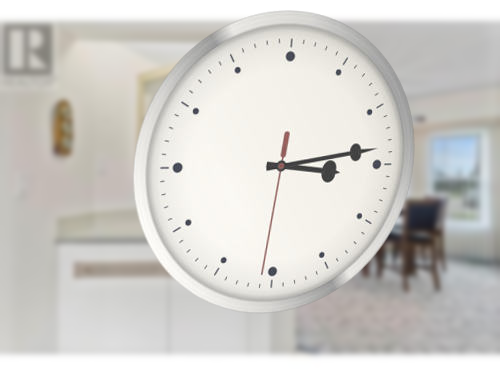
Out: **3:13:31**
